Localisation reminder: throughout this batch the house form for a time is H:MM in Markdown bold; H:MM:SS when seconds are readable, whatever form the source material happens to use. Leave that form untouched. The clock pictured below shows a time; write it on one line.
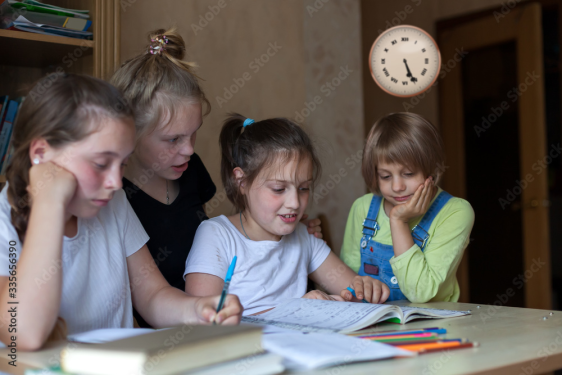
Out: **5:26**
